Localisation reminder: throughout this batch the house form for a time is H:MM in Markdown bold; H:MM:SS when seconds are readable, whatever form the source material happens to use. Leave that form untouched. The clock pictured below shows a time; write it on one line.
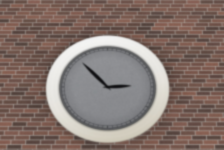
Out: **2:53**
